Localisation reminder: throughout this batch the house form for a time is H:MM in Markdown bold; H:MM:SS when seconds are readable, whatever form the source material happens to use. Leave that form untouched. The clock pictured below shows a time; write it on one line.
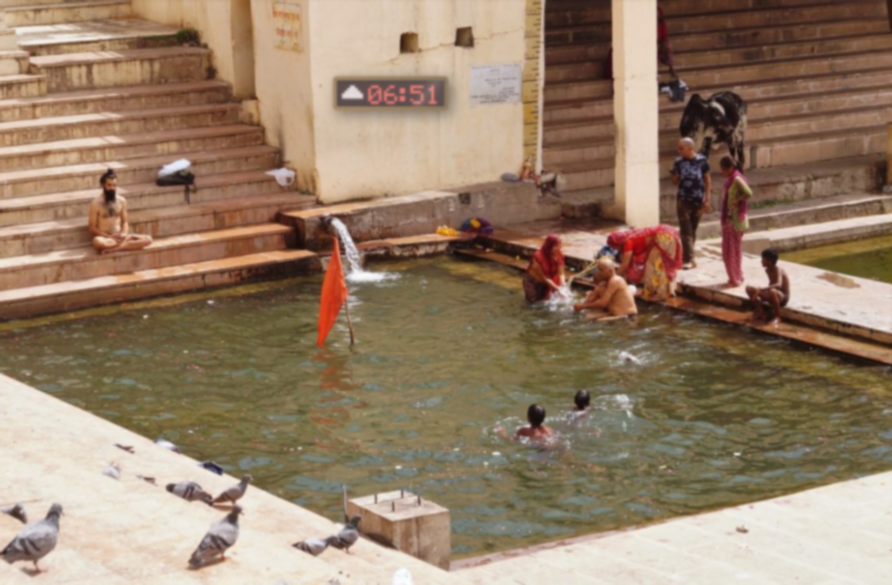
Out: **6:51**
